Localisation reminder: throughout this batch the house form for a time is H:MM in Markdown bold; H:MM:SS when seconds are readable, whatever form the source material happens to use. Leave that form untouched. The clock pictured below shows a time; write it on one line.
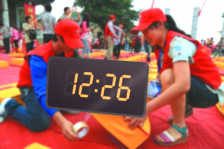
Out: **12:26**
